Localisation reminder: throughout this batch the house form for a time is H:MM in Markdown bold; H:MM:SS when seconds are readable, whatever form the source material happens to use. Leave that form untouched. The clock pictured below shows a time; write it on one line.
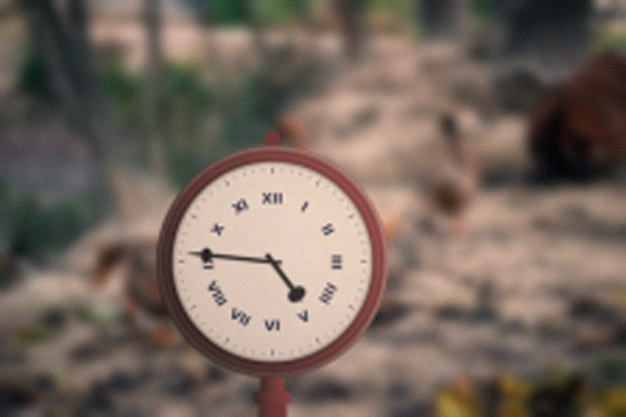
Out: **4:46**
